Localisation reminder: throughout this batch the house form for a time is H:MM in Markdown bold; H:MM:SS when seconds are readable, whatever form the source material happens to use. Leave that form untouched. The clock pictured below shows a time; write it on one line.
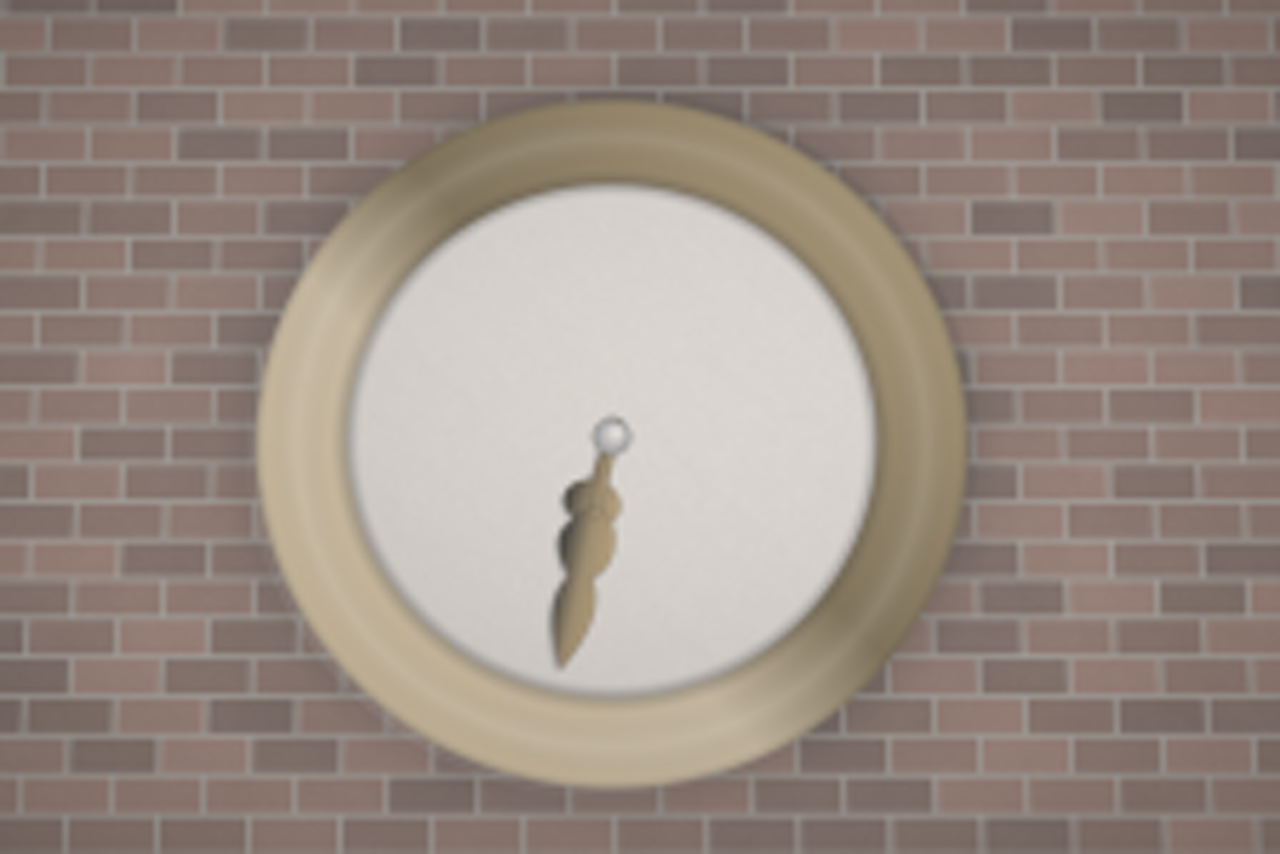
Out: **6:32**
